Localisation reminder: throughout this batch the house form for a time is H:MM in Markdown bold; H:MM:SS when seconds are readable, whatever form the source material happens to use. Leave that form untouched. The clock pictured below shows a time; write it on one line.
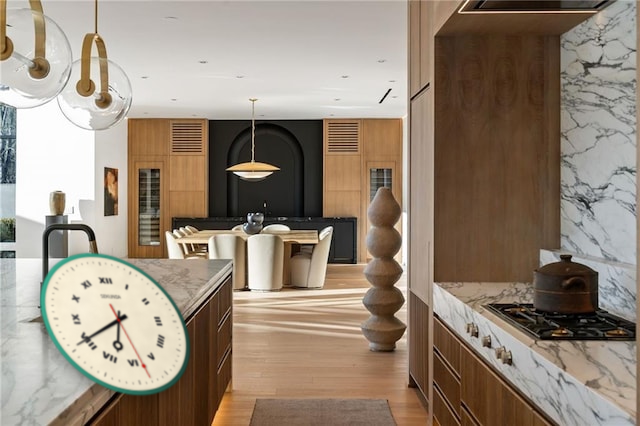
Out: **6:40:28**
